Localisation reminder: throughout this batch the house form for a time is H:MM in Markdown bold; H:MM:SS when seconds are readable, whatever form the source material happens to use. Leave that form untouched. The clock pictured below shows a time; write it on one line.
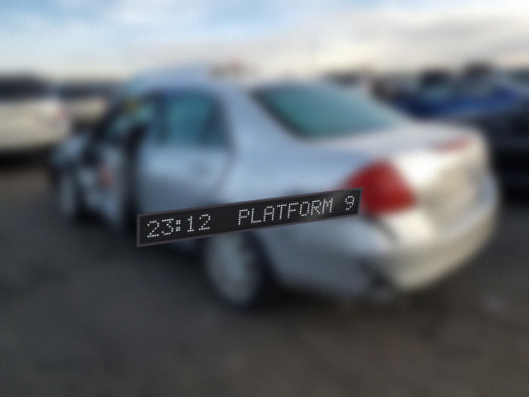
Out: **23:12**
